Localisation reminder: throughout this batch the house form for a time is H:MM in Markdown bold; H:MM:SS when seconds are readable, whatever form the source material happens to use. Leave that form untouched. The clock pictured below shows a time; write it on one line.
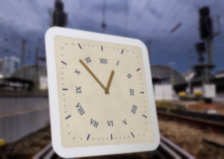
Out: **12:53**
